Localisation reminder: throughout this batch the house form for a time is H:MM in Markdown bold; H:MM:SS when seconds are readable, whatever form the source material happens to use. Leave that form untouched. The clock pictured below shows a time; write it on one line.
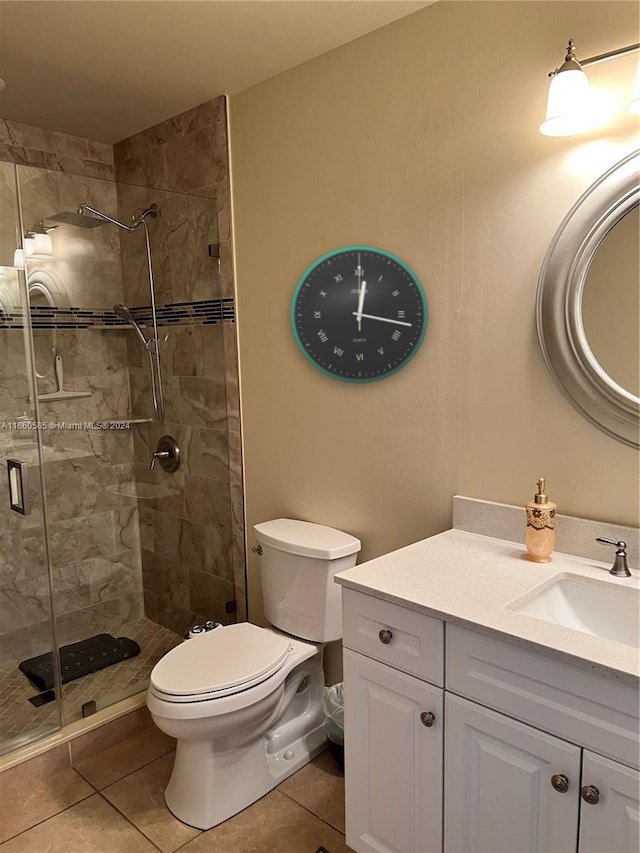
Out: **12:17:00**
